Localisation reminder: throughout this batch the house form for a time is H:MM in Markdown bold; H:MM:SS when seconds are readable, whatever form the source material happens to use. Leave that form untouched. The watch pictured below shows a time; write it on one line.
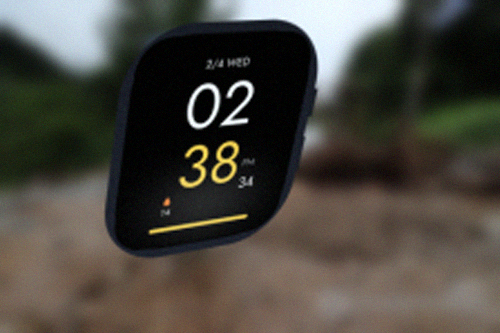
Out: **2:38**
